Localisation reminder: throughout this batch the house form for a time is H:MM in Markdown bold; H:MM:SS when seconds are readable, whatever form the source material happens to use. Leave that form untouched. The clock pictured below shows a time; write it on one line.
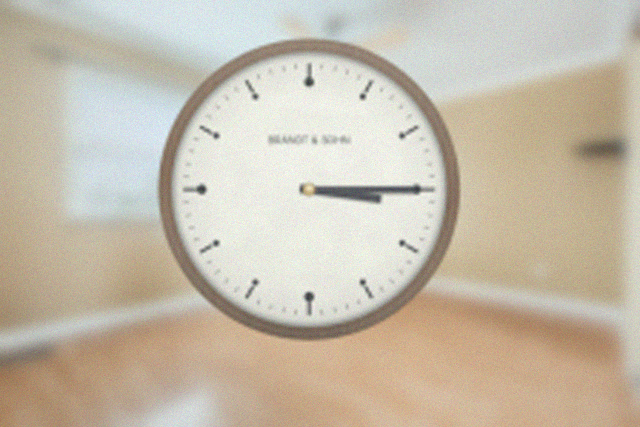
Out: **3:15**
